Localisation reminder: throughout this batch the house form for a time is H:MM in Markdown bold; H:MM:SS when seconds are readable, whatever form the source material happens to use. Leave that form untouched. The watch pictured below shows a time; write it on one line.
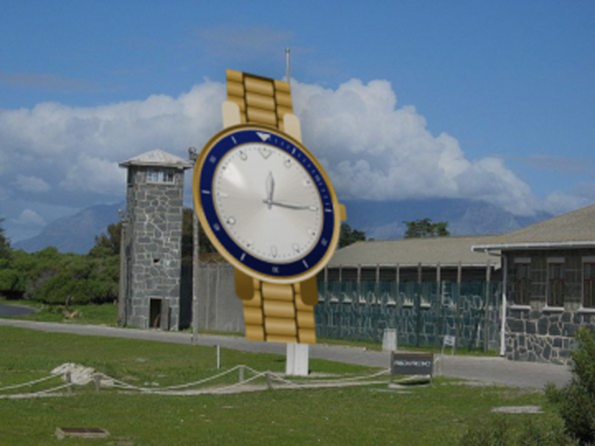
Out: **12:15**
